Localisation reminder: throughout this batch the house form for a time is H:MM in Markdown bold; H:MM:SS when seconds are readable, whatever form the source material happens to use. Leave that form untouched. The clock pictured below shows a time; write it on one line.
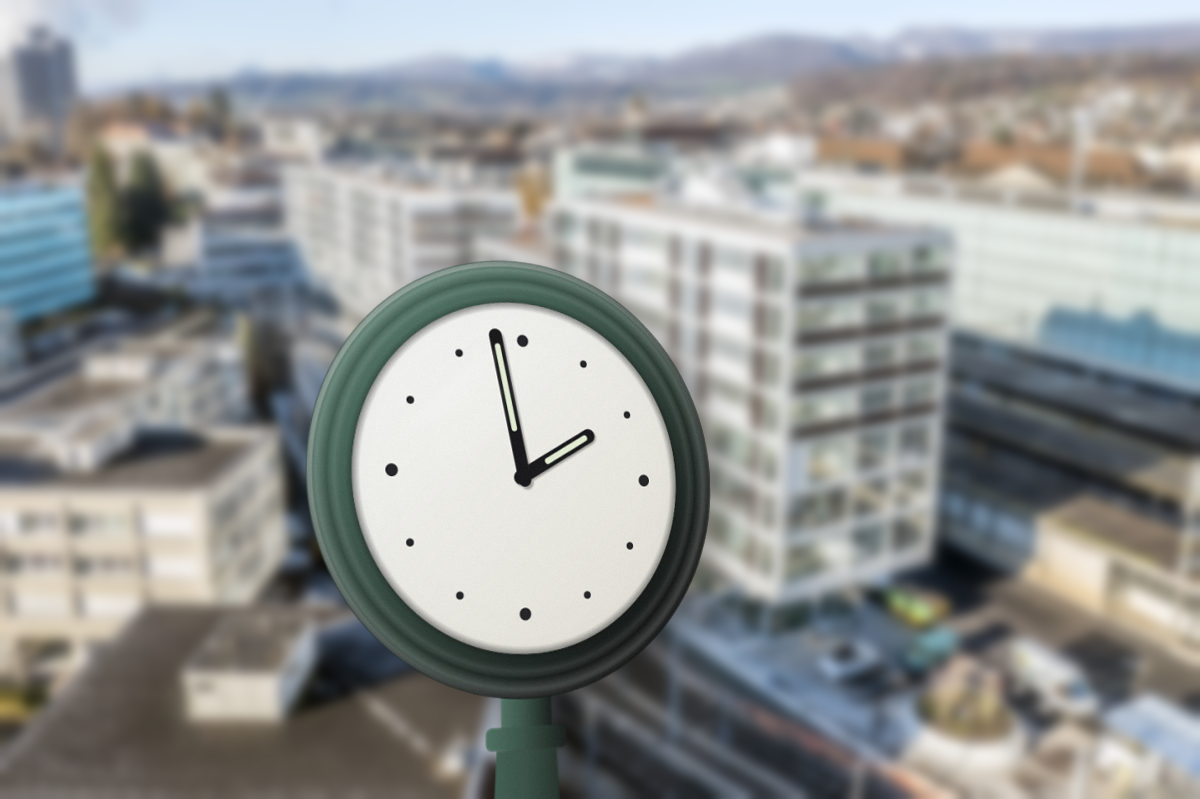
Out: **1:58**
